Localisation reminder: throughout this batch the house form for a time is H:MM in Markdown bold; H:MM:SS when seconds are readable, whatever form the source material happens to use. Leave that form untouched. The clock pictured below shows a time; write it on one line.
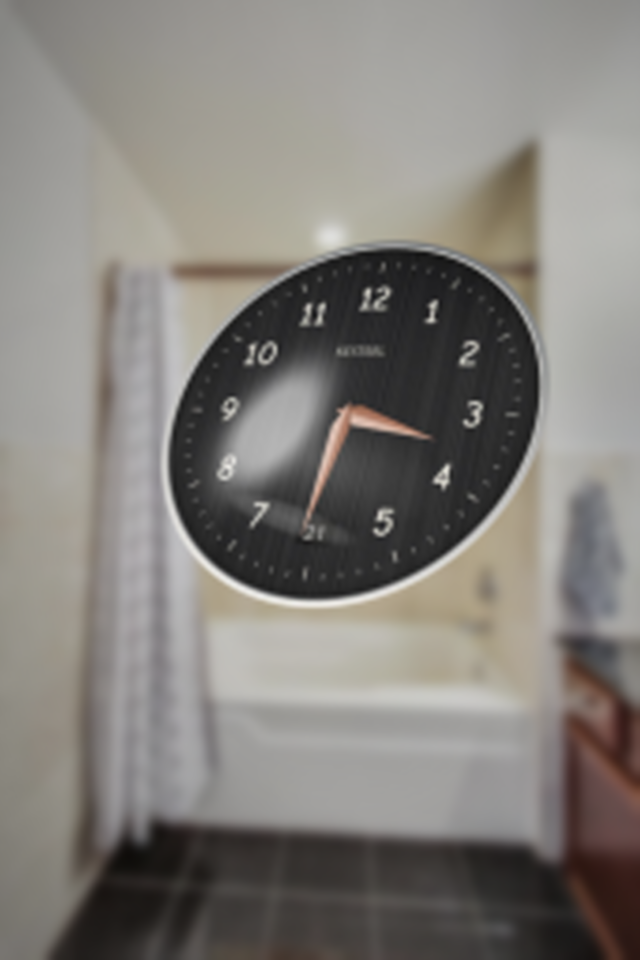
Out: **3:31**
